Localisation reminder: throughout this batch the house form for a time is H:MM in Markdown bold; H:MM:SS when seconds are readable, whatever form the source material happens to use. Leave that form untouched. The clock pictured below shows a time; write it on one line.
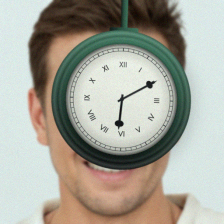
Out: **6:10**
